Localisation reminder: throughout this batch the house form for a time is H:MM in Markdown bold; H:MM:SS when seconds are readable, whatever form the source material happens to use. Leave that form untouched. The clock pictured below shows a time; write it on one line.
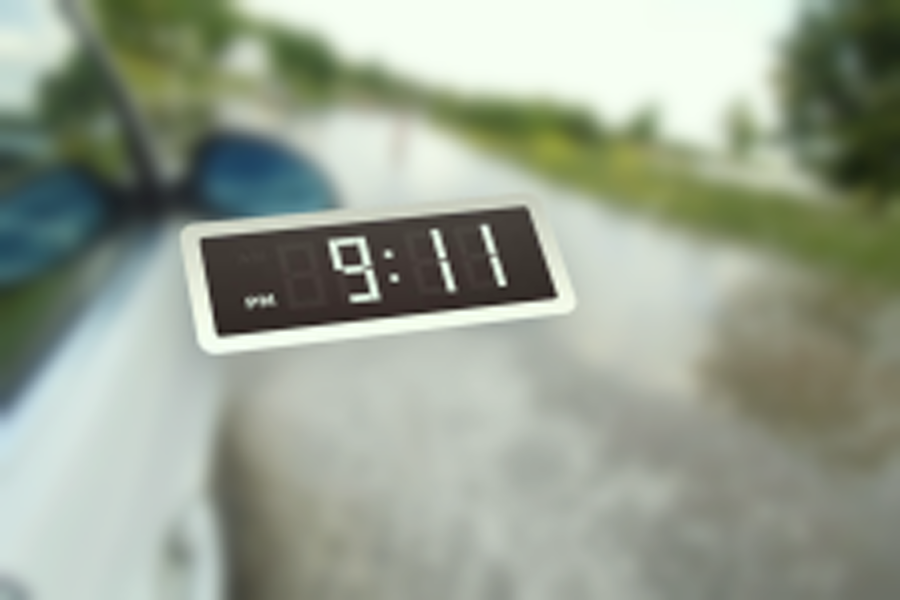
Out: **9:11**
